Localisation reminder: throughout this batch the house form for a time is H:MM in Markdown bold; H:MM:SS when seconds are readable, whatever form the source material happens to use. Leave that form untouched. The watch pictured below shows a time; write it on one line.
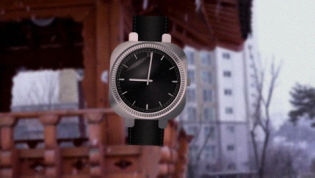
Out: **9:01**
